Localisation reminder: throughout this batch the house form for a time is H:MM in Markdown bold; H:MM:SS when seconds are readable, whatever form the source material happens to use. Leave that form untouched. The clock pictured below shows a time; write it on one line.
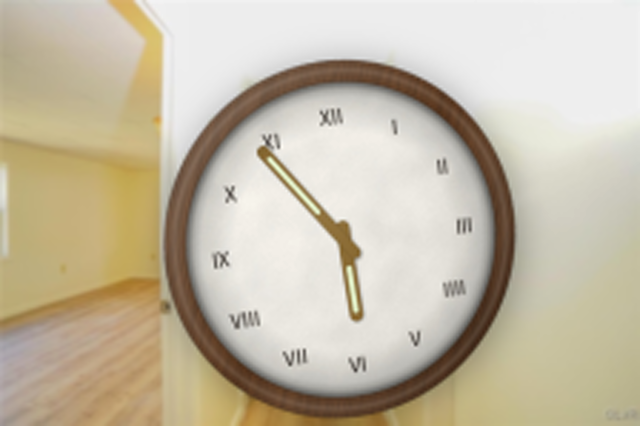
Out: **5:54**
